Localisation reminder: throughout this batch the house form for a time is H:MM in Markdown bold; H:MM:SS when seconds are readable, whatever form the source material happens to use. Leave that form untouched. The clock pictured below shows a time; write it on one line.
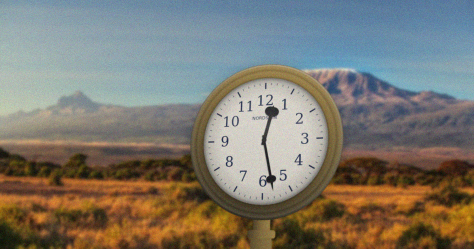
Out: **12:28**
